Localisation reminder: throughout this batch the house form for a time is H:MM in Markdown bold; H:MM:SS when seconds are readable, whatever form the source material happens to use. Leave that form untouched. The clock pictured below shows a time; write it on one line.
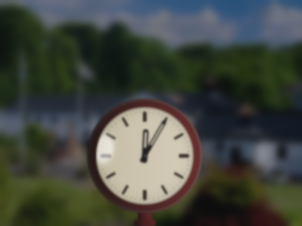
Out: **12:05**
